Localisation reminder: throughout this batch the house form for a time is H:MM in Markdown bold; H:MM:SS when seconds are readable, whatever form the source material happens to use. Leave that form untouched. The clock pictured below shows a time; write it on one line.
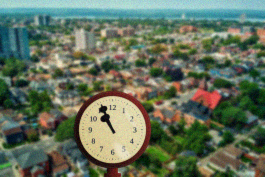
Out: **10:56**
